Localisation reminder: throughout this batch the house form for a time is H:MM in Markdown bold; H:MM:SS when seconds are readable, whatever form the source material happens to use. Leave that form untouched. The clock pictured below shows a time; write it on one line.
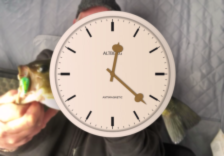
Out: **12:22**
